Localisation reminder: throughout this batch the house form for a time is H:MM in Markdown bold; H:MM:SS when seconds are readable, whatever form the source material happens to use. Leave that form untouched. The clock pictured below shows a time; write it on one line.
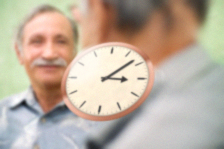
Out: **3:08**
